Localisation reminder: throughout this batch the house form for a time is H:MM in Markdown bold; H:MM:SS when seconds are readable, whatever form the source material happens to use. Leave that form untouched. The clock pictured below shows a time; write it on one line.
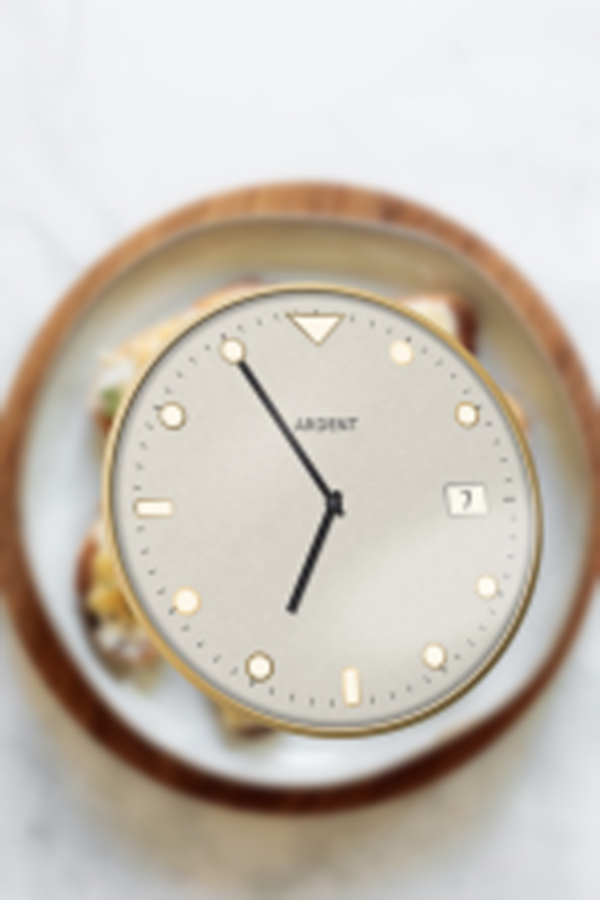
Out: **6:55**
